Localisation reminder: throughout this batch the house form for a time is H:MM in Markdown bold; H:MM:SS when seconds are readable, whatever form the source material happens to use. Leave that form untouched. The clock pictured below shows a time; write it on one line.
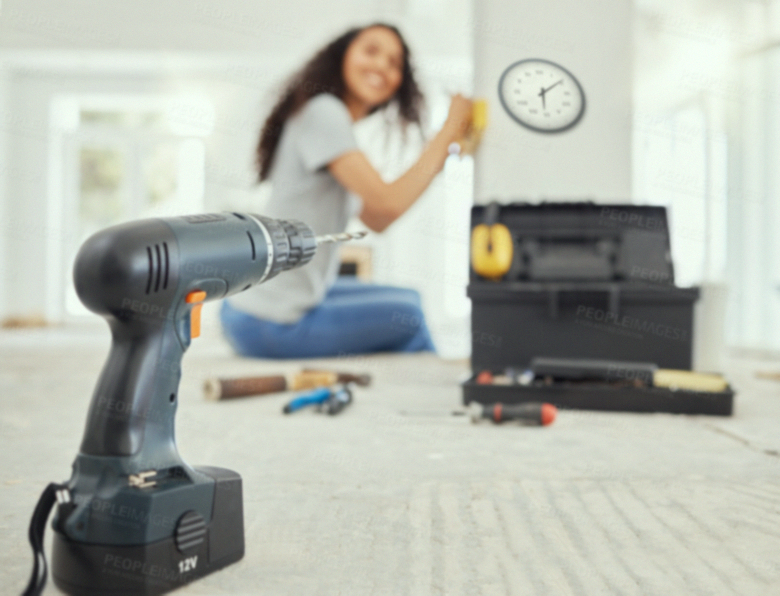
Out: **6:09**
